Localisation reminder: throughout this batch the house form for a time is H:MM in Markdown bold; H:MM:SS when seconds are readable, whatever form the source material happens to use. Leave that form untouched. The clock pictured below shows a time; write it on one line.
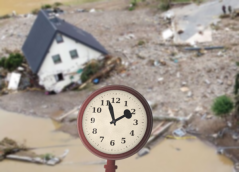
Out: **1:57**
